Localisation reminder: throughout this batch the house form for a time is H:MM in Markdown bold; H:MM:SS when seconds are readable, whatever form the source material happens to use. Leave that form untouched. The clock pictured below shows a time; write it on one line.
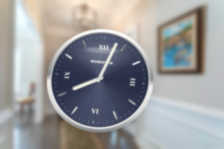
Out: **8:03**
